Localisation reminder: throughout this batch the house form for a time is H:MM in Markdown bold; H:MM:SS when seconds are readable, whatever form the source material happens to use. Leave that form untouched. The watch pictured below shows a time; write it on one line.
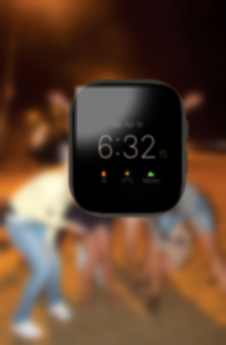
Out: **6:32**
